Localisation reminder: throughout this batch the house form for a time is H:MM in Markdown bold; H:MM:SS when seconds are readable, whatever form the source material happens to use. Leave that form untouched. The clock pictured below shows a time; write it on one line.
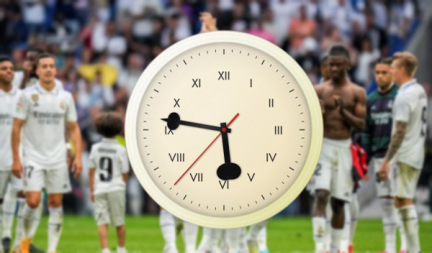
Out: **5:46:37**
